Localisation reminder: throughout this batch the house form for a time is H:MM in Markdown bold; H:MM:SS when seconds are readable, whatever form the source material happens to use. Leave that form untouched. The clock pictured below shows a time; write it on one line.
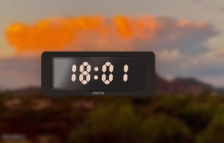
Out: **18:01**
